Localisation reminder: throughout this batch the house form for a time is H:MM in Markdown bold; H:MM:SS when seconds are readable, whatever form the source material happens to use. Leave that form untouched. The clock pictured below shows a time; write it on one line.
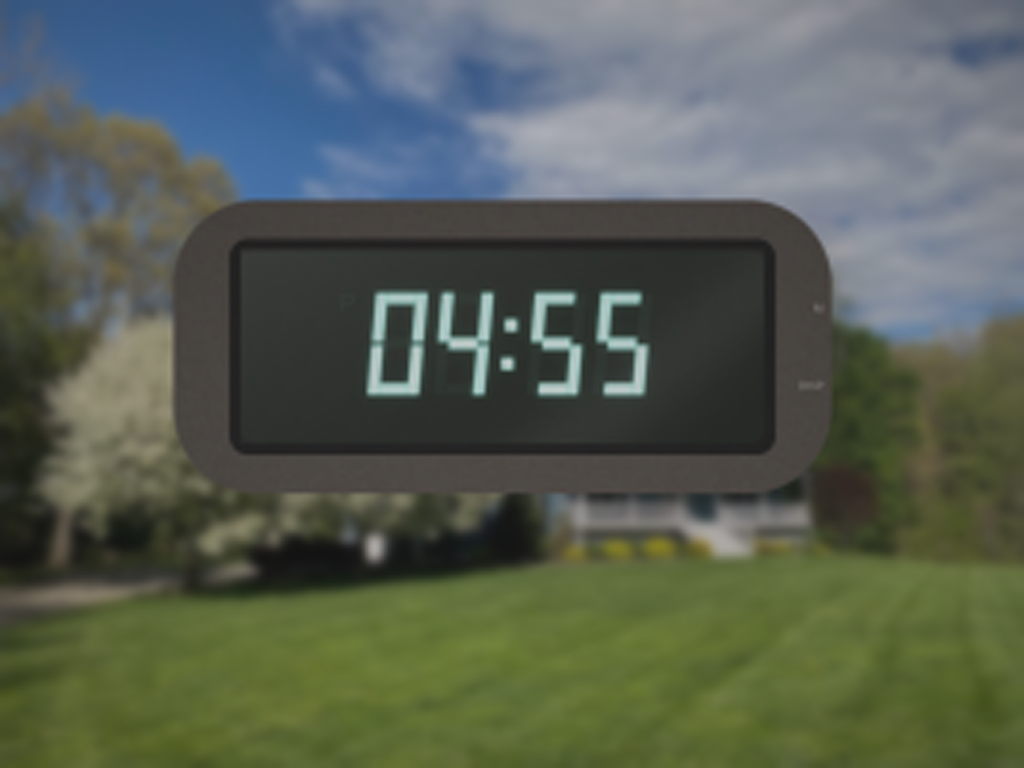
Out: **4:55**
